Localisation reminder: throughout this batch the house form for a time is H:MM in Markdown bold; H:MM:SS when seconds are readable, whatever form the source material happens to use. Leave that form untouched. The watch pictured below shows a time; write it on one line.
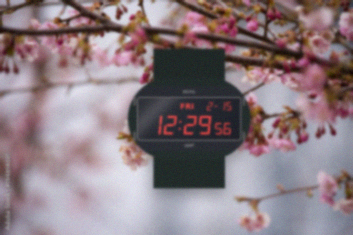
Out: **12:29:56**
